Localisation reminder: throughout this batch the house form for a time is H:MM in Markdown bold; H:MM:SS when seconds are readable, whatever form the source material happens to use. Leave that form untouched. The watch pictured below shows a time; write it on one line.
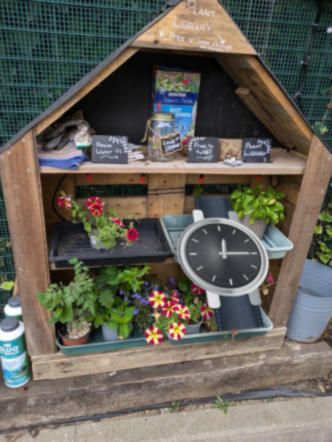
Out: **12:15**
